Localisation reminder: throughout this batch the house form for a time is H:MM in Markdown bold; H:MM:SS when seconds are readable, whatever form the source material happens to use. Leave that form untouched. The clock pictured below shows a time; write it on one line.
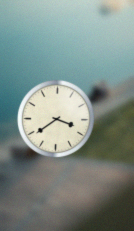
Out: **3:39**
